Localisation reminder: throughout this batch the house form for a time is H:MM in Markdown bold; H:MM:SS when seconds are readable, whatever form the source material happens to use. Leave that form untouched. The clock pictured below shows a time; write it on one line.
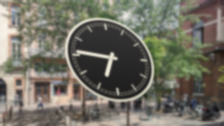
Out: **6:46**
